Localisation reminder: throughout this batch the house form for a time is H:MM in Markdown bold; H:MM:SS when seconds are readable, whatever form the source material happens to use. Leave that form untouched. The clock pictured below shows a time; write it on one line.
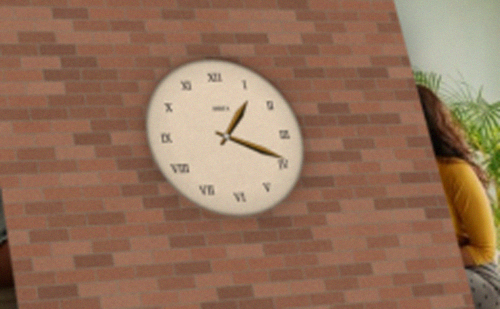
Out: **1:19**
